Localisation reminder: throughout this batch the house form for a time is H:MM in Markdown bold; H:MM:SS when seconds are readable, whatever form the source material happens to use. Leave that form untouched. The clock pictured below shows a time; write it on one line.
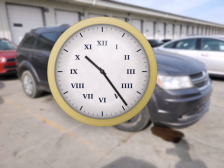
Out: **10:24**
